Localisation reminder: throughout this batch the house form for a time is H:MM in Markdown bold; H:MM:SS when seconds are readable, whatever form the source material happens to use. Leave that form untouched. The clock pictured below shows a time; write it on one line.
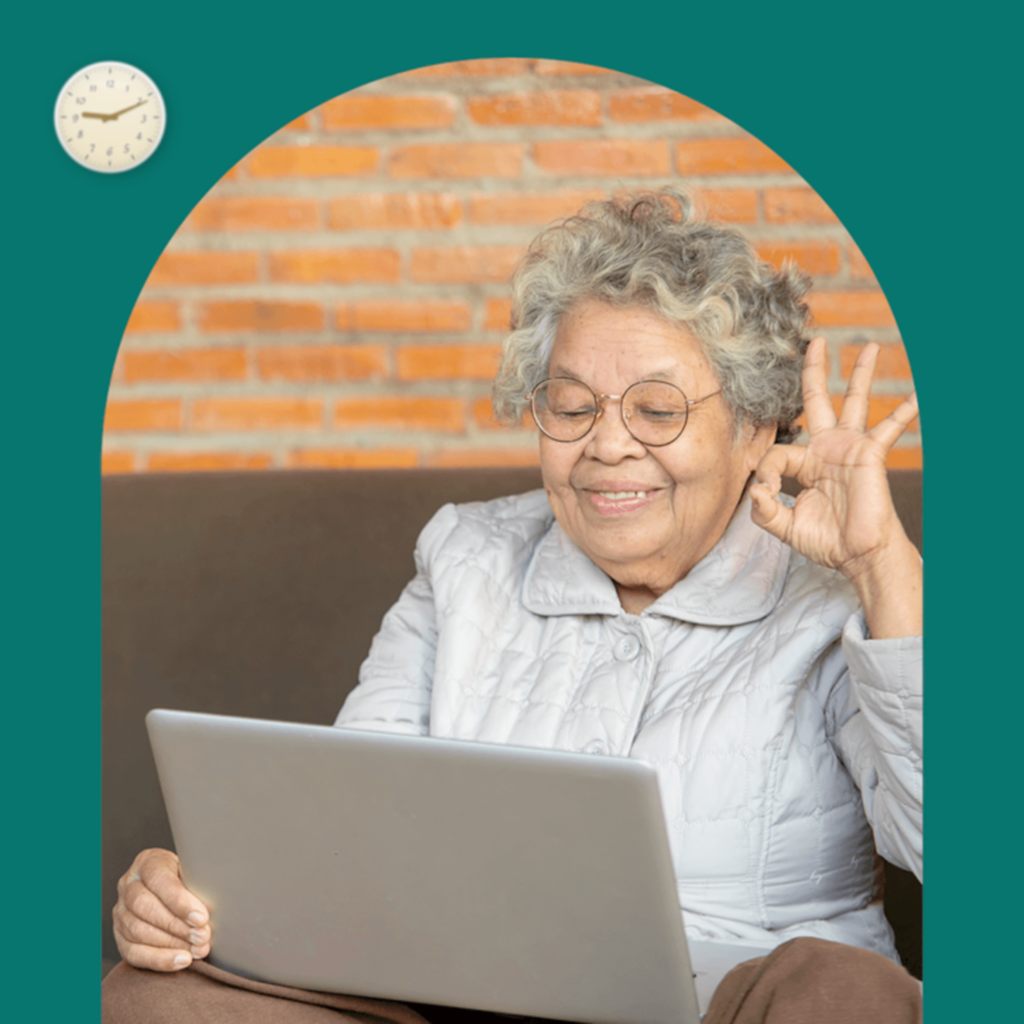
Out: **9:11**
